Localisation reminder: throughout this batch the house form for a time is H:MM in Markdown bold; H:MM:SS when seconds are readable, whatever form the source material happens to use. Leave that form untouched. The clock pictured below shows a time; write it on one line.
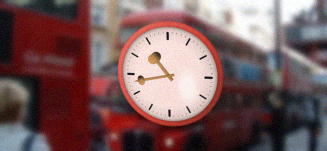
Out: **10:43**
